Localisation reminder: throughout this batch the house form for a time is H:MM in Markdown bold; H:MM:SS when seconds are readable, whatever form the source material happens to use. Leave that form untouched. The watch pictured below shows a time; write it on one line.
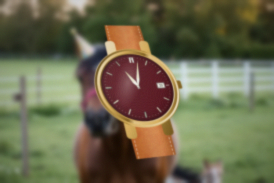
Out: **11:02**
